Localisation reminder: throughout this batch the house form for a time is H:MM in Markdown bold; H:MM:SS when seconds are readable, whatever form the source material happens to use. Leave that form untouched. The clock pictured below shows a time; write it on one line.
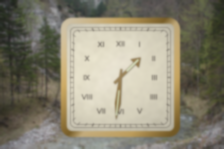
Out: **1:31**
